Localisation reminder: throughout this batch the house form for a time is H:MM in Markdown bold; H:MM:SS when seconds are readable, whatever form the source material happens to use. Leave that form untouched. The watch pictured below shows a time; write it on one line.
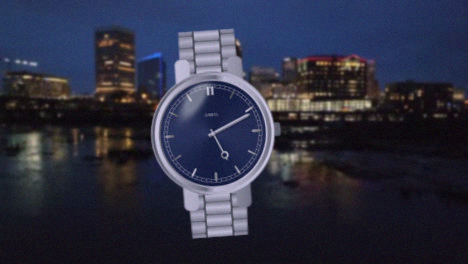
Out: **5:11**
